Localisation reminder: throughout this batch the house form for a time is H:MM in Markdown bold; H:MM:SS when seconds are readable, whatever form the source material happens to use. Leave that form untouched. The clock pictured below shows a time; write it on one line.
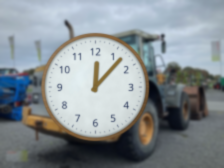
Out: **12:07**
